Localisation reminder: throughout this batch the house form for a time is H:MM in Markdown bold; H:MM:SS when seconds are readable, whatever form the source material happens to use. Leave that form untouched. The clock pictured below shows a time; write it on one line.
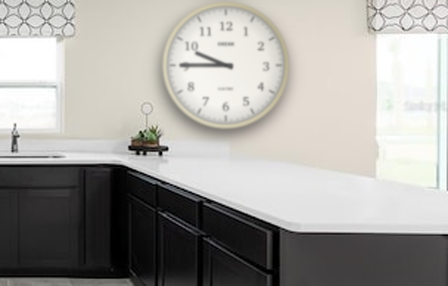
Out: **9:45**
